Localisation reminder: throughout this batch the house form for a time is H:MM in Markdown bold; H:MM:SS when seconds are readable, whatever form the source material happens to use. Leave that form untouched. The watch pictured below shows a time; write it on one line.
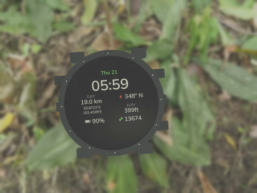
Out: **5:59**
